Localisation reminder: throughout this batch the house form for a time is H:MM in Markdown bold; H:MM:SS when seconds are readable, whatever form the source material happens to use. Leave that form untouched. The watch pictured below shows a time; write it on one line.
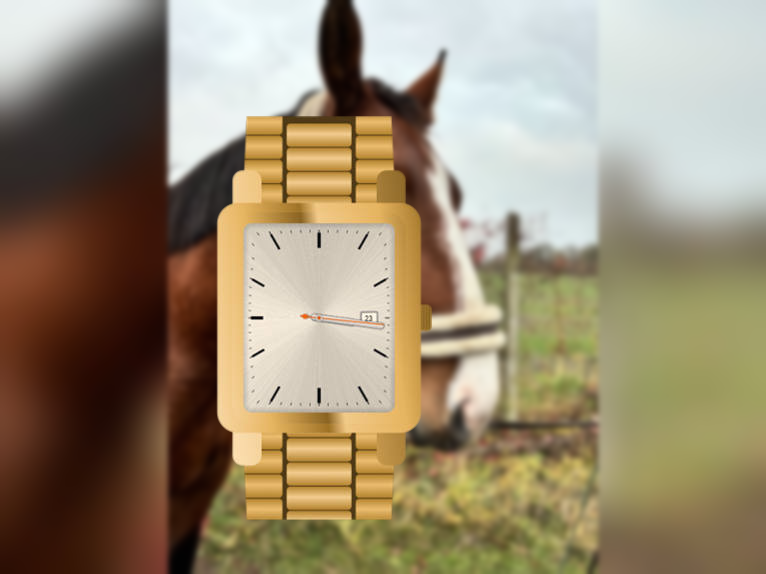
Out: **3:16:16**
